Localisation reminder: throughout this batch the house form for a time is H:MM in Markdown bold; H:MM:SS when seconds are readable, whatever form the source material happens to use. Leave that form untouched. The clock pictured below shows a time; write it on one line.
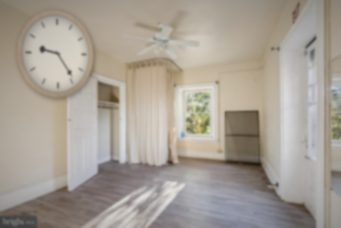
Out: **9:24**
